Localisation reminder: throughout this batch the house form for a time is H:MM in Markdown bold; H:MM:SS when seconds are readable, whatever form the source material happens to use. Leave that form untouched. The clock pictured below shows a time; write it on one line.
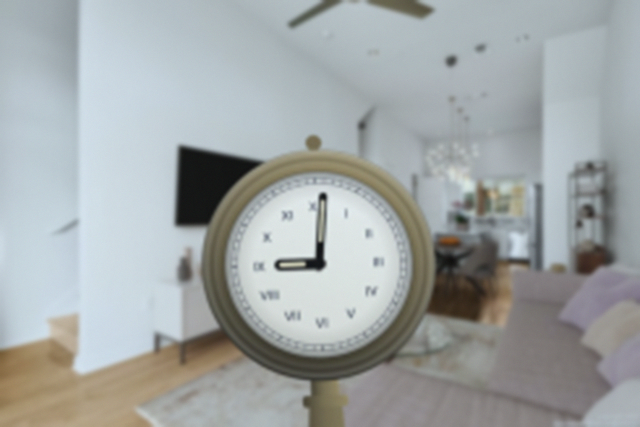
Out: **9:01**
